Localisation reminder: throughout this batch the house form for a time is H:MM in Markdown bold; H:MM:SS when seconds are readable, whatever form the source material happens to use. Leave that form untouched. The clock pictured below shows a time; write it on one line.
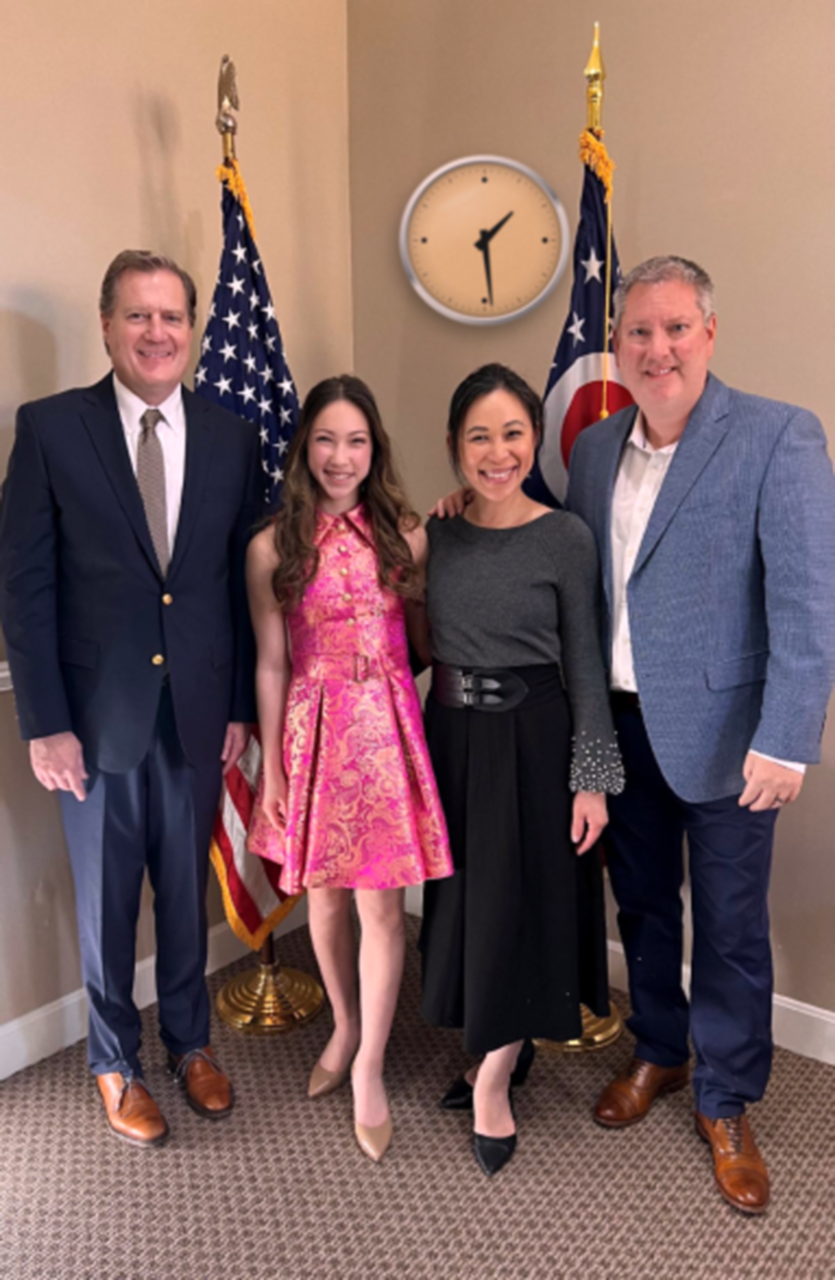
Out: **1:29**
